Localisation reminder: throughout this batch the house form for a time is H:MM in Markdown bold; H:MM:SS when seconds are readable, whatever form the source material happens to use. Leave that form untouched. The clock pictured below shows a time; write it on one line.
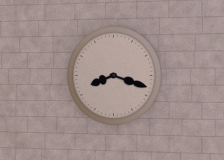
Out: **8:18**
